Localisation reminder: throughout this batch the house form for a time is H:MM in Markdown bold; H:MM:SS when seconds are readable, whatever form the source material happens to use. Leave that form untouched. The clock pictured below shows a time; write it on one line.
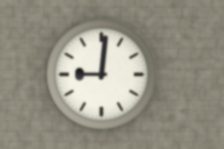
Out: **9:01**
